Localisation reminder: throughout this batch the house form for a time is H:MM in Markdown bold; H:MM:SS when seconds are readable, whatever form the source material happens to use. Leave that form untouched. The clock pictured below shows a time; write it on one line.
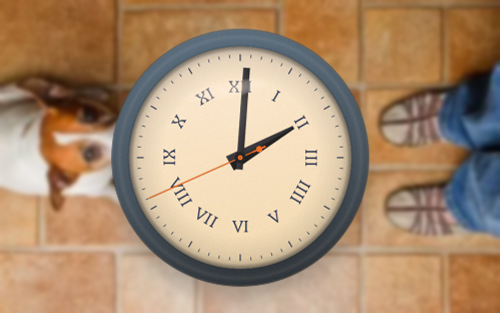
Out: **2:00:41**
